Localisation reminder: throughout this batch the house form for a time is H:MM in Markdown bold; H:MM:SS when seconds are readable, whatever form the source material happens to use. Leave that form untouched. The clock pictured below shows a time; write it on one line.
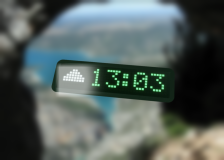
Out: **13:03**
